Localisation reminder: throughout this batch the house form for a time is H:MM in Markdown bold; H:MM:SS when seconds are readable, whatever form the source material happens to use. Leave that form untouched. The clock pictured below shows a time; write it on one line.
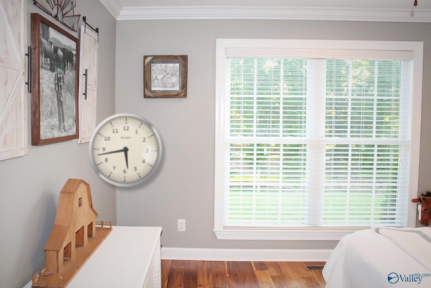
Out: **5:43**
